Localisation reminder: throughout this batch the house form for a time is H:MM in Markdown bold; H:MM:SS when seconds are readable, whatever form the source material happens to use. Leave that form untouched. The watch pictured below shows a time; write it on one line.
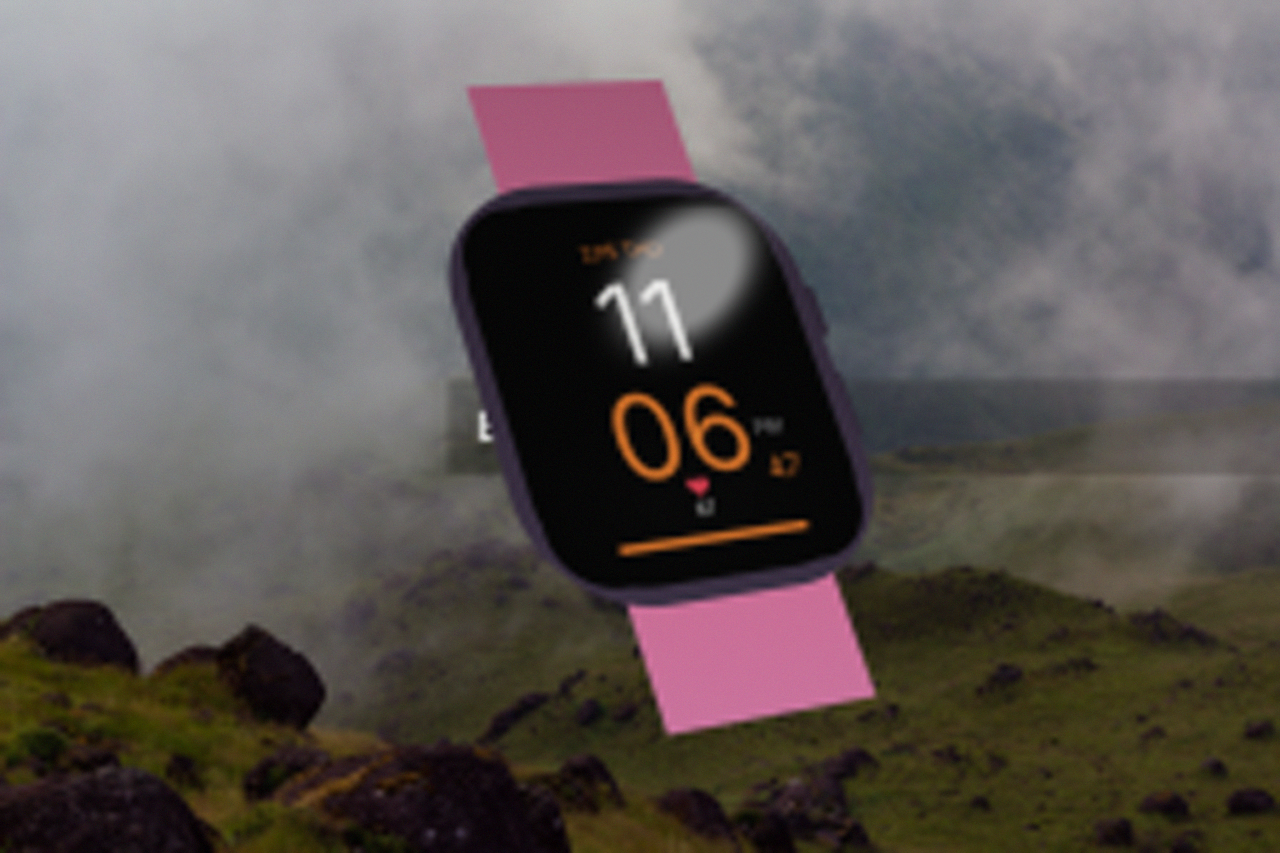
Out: **11:06**
